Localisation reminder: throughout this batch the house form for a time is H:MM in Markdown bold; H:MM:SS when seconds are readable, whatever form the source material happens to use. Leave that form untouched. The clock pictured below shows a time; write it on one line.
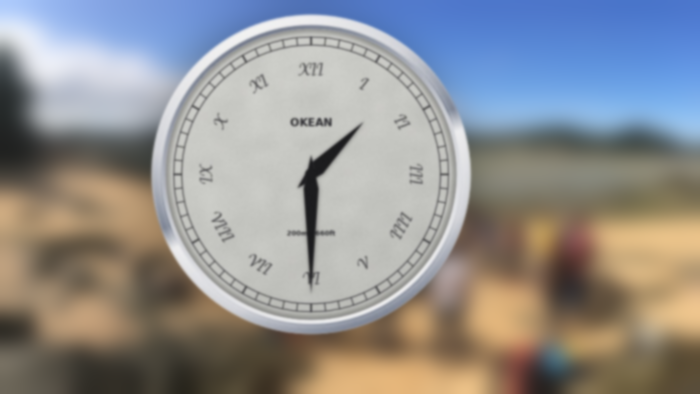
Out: **1:30**
